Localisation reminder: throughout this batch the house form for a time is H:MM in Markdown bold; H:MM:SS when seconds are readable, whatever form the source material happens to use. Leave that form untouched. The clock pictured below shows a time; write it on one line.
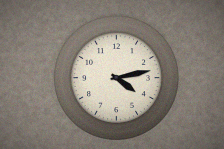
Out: **4:13**
